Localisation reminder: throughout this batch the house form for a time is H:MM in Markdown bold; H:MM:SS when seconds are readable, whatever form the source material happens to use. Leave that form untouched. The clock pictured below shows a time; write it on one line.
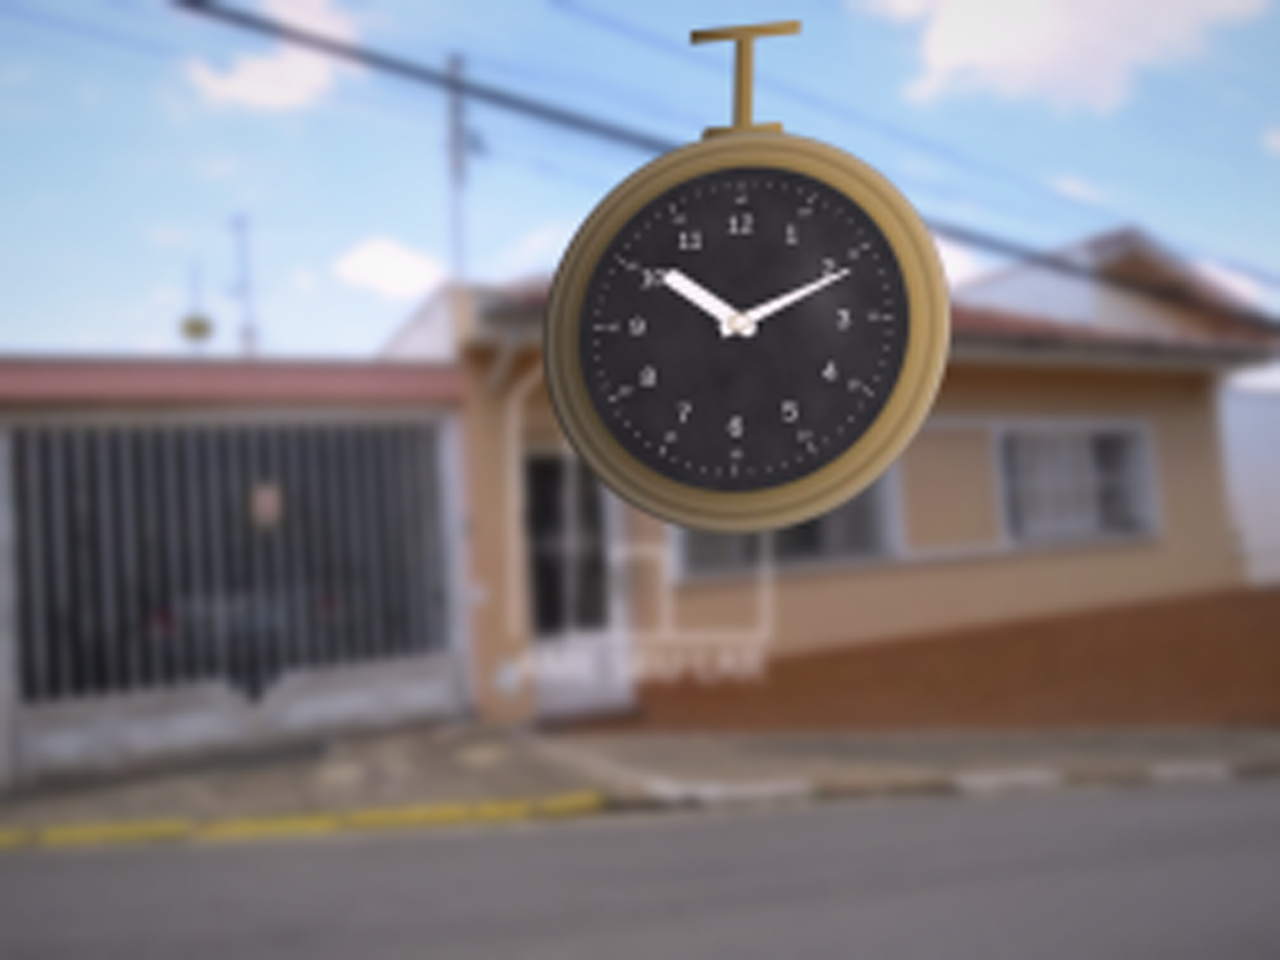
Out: **10:11**
